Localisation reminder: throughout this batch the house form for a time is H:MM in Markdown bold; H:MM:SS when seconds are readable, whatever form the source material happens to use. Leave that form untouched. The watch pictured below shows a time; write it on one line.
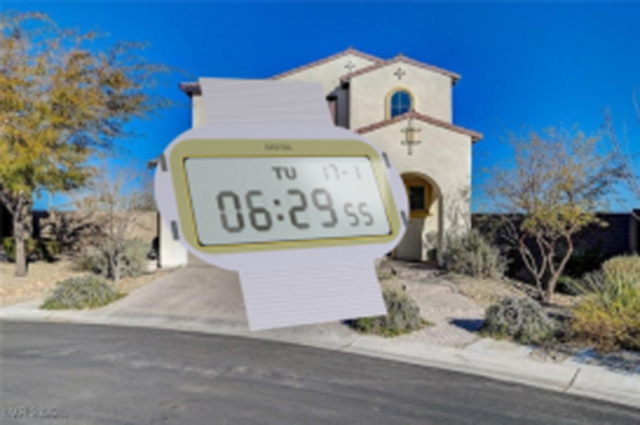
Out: **6:29:55**
